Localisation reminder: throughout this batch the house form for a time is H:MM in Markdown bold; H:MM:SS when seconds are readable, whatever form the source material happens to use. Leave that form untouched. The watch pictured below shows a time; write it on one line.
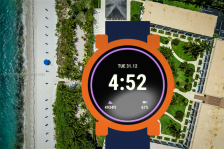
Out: **4:52**
